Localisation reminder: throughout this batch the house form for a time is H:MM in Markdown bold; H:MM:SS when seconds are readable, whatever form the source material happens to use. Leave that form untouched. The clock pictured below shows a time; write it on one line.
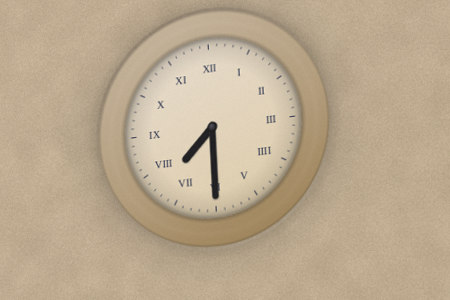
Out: **7:30**
